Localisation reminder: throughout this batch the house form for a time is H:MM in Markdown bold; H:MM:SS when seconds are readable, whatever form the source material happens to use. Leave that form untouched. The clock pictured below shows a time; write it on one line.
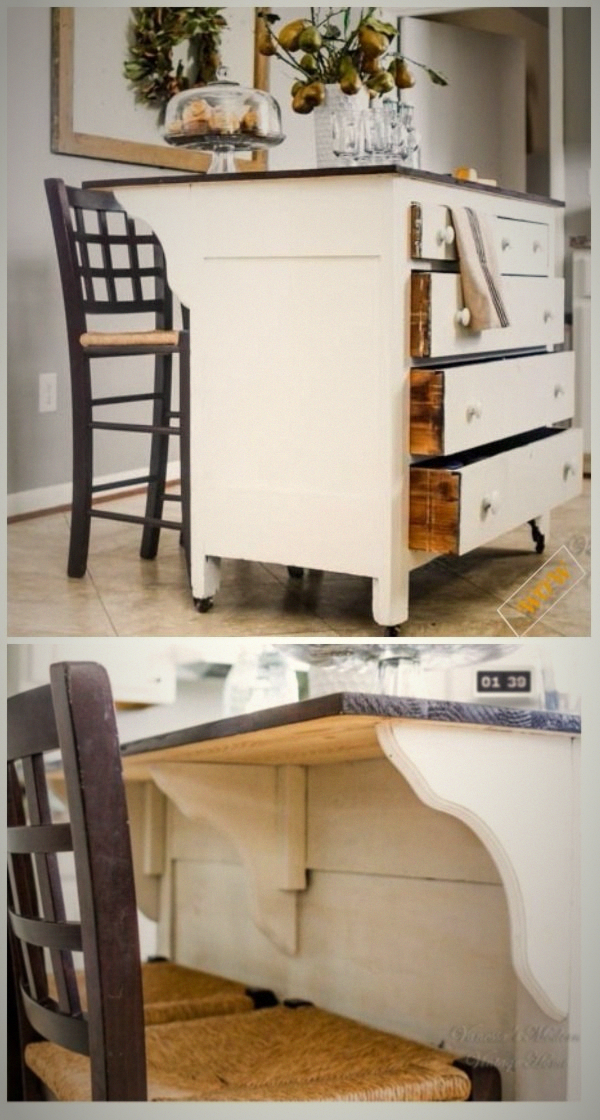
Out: **1:39**
